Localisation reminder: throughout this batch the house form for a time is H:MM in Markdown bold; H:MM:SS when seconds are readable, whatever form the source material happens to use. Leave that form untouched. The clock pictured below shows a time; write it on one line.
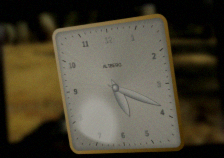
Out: **5:19**
